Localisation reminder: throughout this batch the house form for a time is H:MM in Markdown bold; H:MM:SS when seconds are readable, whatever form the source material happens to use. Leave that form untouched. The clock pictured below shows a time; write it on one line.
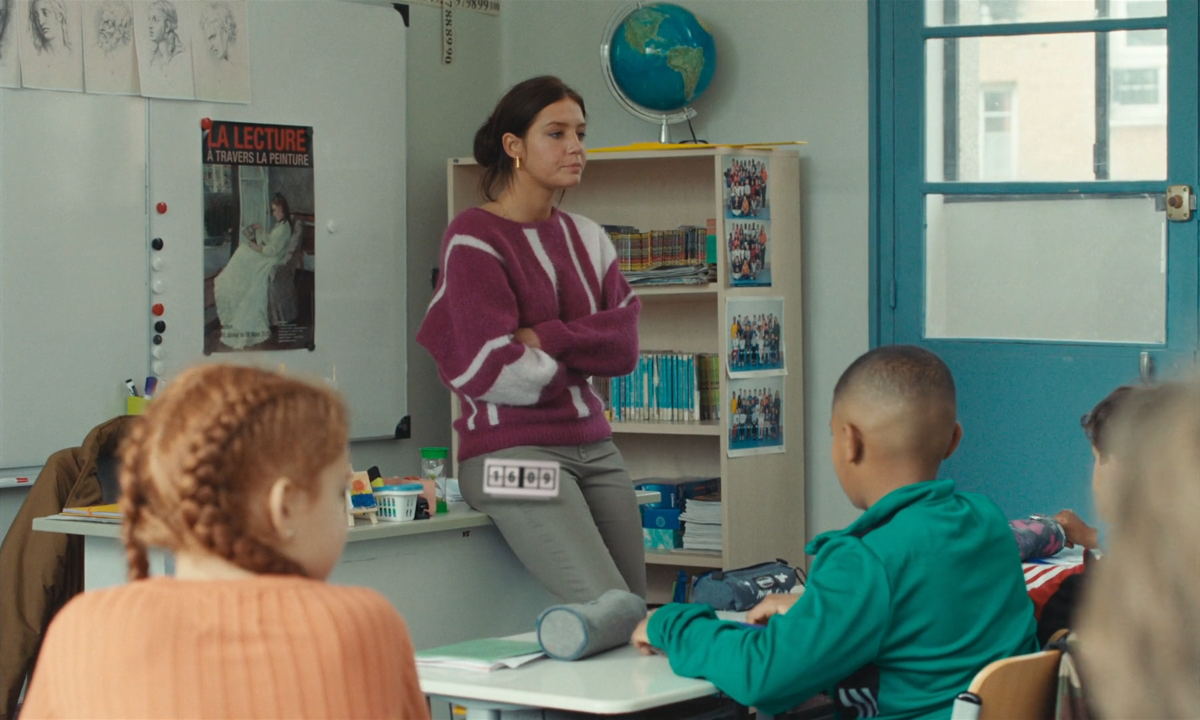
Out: **16:09**
